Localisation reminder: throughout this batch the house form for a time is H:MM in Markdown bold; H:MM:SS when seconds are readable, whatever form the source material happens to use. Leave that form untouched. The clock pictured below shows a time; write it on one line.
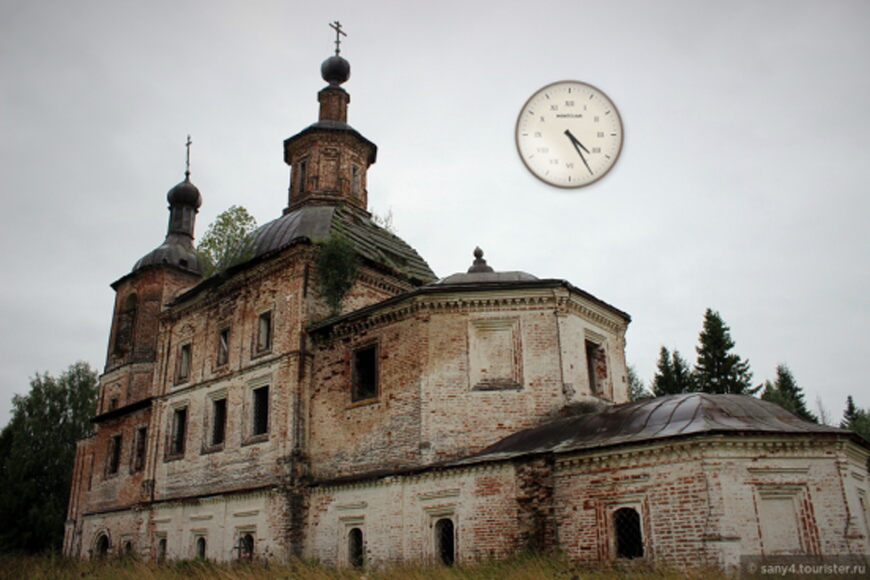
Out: **4:25**
